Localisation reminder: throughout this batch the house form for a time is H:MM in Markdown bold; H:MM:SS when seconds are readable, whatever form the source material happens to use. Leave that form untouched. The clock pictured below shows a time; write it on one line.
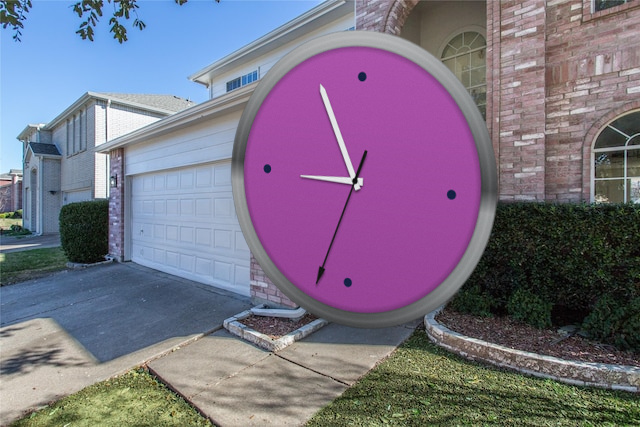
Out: **8:55:33**
